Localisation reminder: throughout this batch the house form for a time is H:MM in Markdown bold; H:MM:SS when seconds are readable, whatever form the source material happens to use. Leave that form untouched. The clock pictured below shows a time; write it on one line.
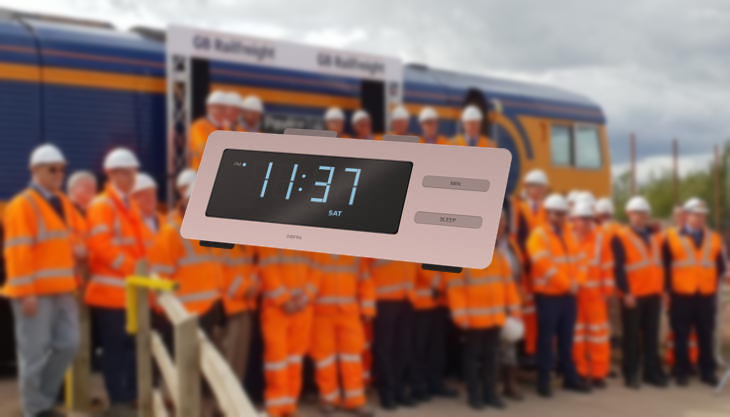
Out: **11:37**
